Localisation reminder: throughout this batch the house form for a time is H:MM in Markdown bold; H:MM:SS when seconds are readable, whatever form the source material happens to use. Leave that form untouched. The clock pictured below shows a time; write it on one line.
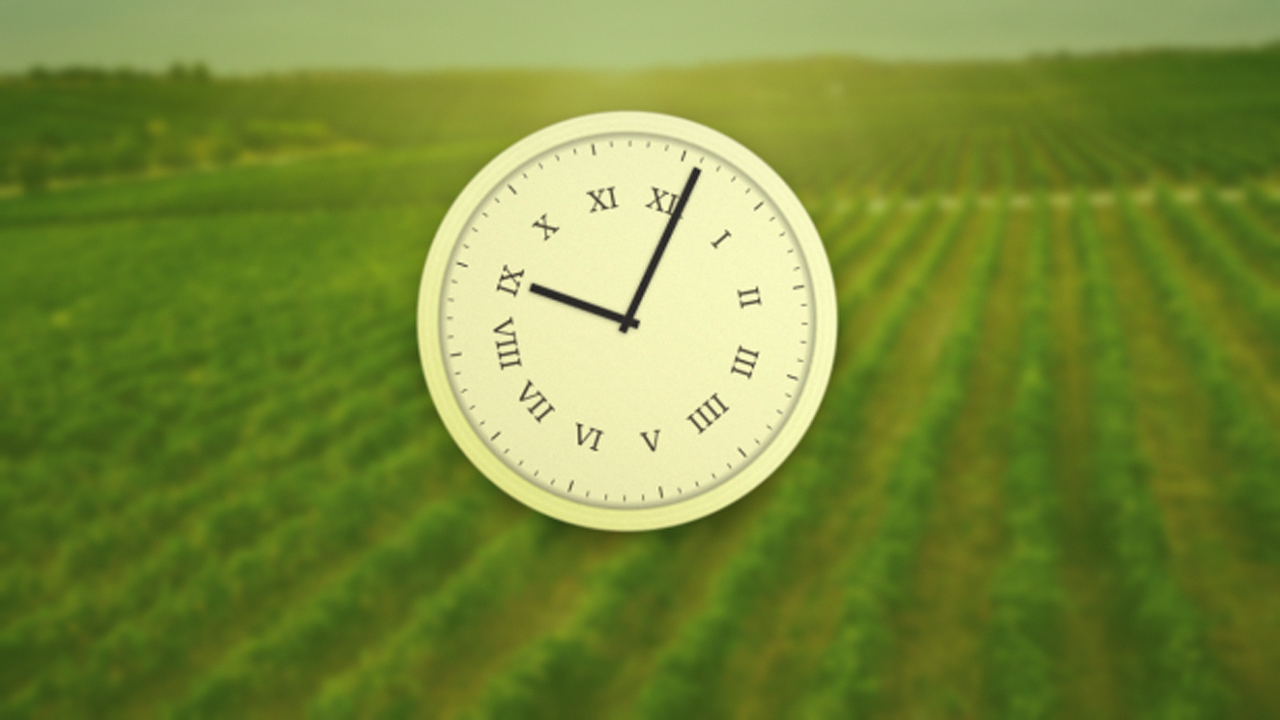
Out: **9:01**
